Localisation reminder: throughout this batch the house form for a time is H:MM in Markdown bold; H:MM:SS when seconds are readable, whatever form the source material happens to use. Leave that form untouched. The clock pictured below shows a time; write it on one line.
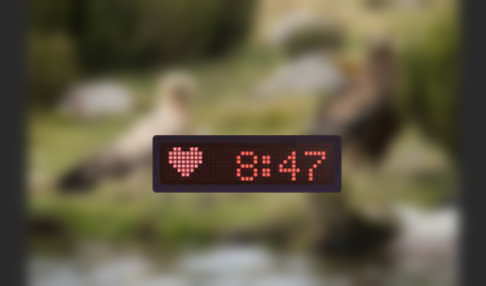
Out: **8:47**
